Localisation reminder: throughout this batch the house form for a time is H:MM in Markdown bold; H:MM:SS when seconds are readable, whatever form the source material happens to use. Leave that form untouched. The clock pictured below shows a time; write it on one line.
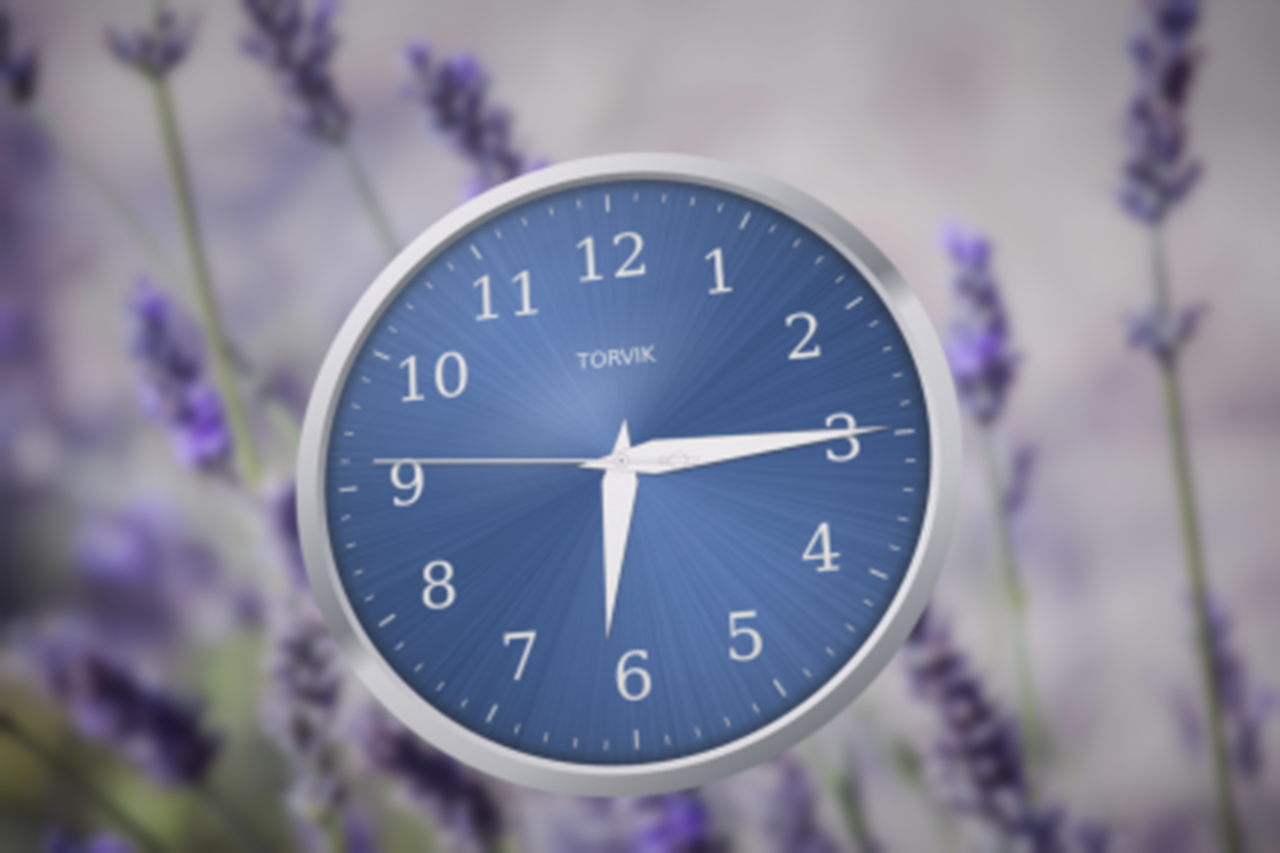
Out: **6:14:46**
